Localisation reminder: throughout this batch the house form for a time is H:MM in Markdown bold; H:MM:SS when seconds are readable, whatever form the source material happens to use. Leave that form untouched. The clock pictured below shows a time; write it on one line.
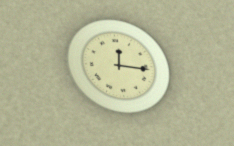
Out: **12:16**
